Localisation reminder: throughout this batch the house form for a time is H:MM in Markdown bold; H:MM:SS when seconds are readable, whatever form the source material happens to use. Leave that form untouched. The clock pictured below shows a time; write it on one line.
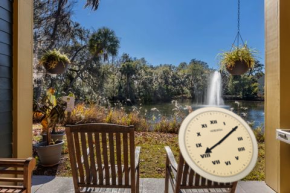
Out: **8:10**
